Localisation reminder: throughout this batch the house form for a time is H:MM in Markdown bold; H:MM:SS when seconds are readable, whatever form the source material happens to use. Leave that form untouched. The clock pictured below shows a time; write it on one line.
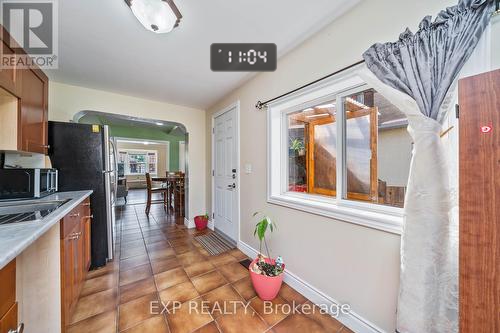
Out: **11:04**
